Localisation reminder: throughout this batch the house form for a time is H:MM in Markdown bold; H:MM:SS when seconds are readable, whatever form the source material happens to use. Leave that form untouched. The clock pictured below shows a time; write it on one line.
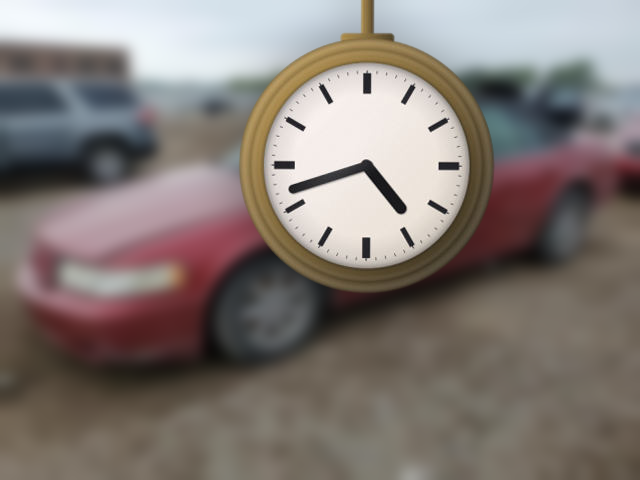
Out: **4:42**
